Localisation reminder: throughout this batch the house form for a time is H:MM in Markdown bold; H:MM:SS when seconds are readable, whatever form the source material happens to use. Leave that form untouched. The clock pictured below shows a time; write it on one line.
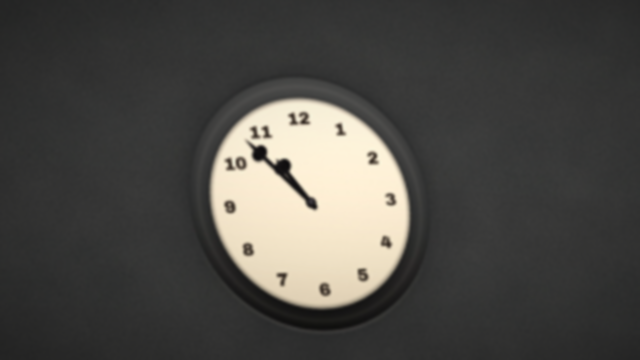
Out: **10:53**
